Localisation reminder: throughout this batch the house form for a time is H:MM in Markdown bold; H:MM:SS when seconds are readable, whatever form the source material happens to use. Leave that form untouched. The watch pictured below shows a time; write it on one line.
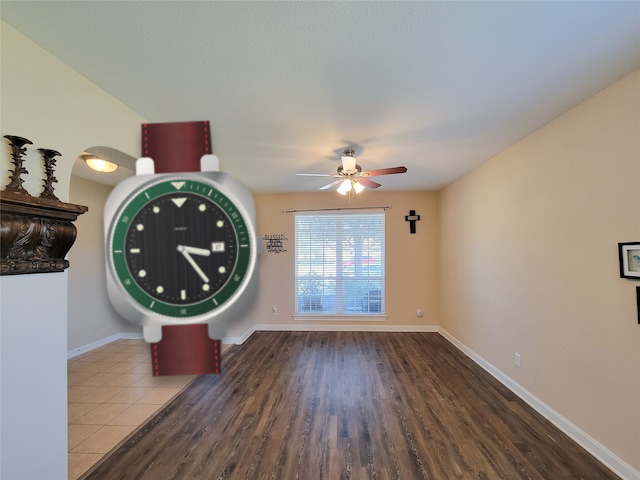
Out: **3:24**
